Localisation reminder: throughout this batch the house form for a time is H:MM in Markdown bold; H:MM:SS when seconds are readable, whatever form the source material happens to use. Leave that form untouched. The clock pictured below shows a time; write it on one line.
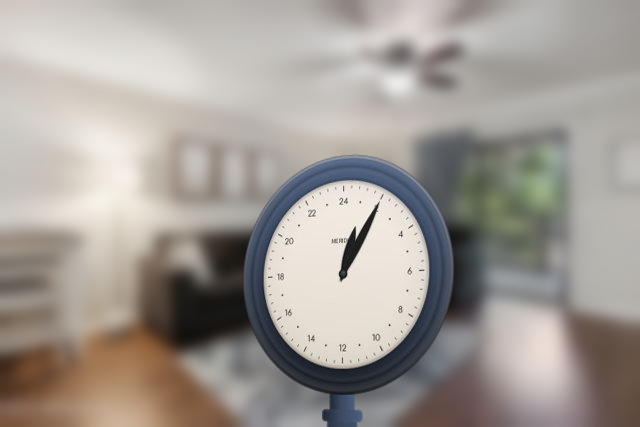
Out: **1:05**
